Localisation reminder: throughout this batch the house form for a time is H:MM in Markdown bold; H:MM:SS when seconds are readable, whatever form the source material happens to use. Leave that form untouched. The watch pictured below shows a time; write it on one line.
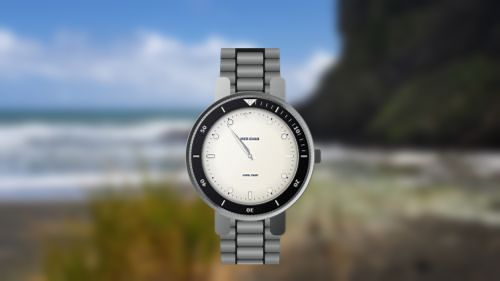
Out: **10:54**
